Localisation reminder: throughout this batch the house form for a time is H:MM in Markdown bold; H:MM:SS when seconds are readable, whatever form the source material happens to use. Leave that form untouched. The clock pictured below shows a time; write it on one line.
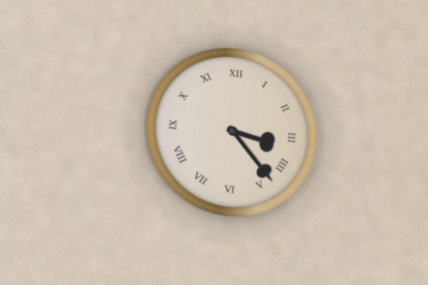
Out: **3:23**
